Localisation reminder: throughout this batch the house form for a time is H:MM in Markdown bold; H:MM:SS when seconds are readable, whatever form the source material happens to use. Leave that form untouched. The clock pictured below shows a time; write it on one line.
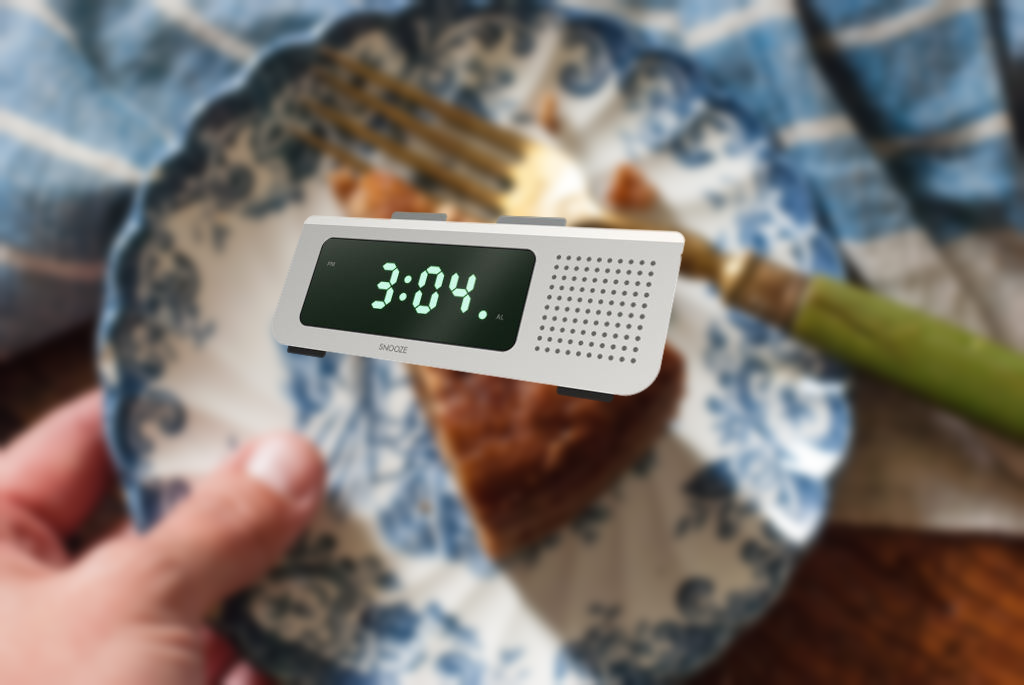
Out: **3:04**
